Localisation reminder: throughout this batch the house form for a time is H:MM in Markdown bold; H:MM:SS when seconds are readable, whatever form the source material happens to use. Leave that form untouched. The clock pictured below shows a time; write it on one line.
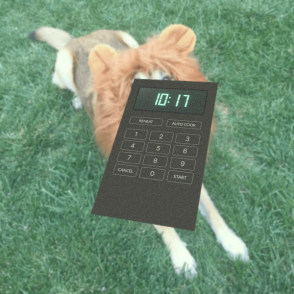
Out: **10:17**
